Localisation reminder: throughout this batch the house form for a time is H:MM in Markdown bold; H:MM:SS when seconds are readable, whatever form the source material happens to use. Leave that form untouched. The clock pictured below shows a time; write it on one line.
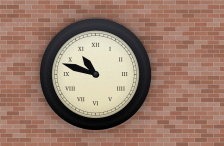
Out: **10:48**
